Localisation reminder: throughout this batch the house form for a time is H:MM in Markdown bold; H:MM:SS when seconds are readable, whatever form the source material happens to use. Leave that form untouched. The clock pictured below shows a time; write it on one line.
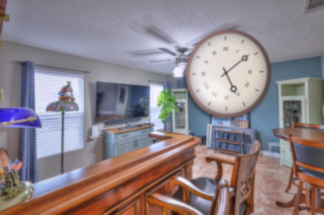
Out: **5:09**
